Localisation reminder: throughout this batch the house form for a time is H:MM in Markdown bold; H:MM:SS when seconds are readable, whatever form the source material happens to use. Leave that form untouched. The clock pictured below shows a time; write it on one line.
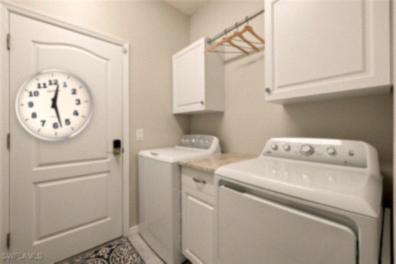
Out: **12:28**
